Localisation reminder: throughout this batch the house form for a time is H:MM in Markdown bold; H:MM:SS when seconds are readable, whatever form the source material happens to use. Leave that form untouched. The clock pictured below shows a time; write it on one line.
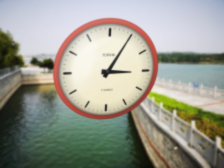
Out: **3:05**
